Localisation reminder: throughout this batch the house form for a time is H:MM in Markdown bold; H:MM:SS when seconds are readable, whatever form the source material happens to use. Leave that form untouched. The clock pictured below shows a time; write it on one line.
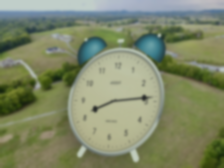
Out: **8:14**
